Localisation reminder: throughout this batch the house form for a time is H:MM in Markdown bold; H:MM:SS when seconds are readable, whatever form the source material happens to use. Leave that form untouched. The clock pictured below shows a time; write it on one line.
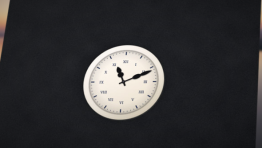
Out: **11:11**
